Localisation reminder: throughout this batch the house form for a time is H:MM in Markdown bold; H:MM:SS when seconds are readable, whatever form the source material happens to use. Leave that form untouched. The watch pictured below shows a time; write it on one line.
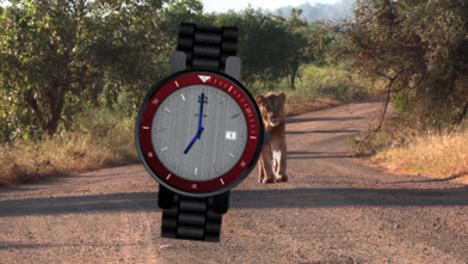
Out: **7:00**
